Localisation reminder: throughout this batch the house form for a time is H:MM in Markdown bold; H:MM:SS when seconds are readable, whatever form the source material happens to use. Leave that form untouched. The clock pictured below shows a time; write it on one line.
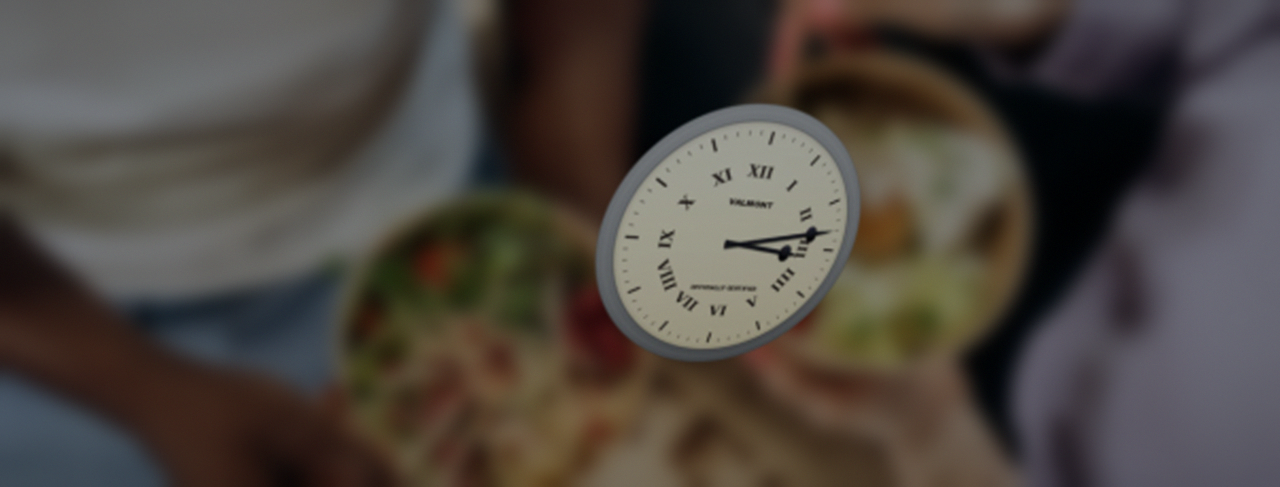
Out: **3:13**
